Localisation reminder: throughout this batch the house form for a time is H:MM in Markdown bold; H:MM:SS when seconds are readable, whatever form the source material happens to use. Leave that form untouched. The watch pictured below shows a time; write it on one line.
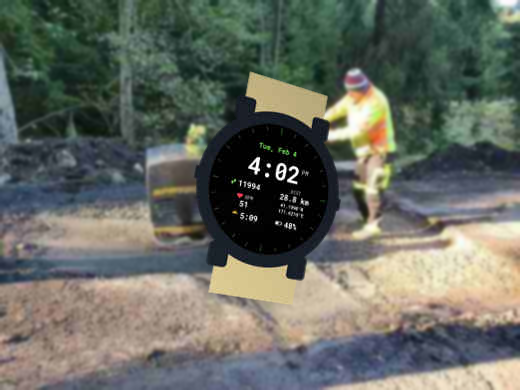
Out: **4:02**
